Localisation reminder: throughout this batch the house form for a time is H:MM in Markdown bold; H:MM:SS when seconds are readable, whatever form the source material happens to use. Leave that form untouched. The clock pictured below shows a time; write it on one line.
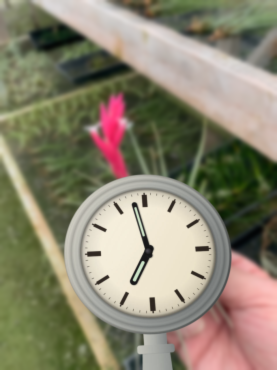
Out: **6:58**
